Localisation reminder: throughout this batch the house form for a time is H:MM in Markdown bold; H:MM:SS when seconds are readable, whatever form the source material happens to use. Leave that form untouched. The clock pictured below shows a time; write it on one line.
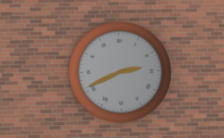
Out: **2:41**
